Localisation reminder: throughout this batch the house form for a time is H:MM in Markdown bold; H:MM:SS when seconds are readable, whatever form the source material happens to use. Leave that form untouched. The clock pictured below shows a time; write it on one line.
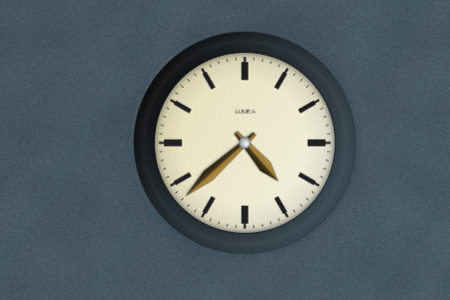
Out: **4:38**
